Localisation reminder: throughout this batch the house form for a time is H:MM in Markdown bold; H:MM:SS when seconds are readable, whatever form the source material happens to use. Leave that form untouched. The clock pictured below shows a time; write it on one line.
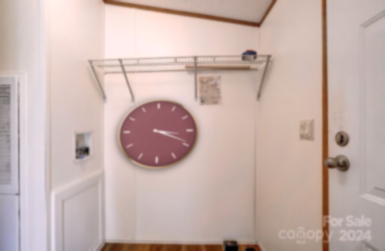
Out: **3:19**
